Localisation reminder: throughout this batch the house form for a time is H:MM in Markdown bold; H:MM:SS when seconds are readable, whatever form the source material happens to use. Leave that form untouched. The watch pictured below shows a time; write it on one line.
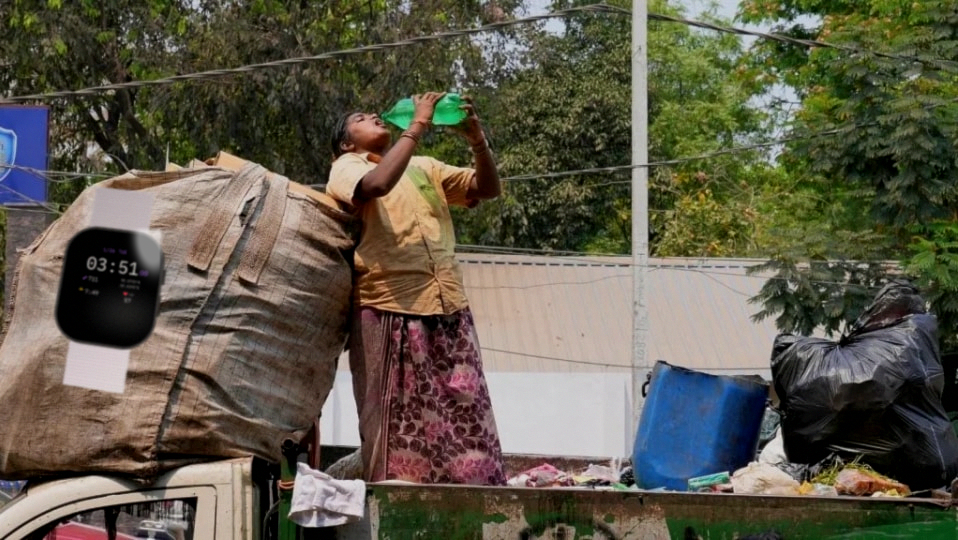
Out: **3:51**
